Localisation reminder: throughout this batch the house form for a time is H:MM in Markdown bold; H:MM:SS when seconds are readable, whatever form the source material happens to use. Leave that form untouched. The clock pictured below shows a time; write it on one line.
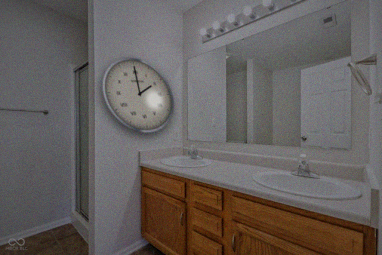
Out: **2:00**
